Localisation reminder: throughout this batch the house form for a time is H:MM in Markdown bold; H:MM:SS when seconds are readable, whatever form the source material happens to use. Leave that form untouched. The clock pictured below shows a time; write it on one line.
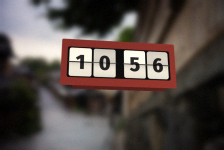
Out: **10:56**
